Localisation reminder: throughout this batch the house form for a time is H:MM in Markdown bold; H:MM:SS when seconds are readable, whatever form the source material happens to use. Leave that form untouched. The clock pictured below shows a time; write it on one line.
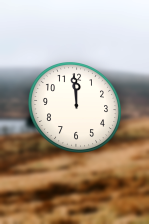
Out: **11:59**
